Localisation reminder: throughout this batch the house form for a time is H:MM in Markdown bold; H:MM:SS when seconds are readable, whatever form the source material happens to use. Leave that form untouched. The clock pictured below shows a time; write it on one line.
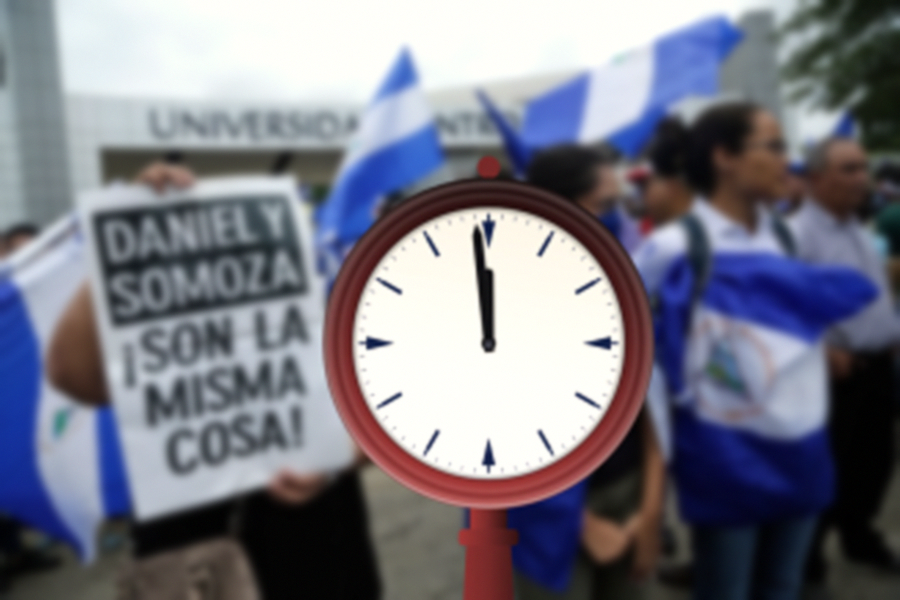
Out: **11:59**
